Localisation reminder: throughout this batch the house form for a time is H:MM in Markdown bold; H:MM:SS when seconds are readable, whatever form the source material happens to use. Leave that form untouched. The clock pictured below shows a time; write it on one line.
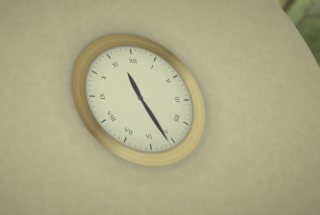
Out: **11:26**
